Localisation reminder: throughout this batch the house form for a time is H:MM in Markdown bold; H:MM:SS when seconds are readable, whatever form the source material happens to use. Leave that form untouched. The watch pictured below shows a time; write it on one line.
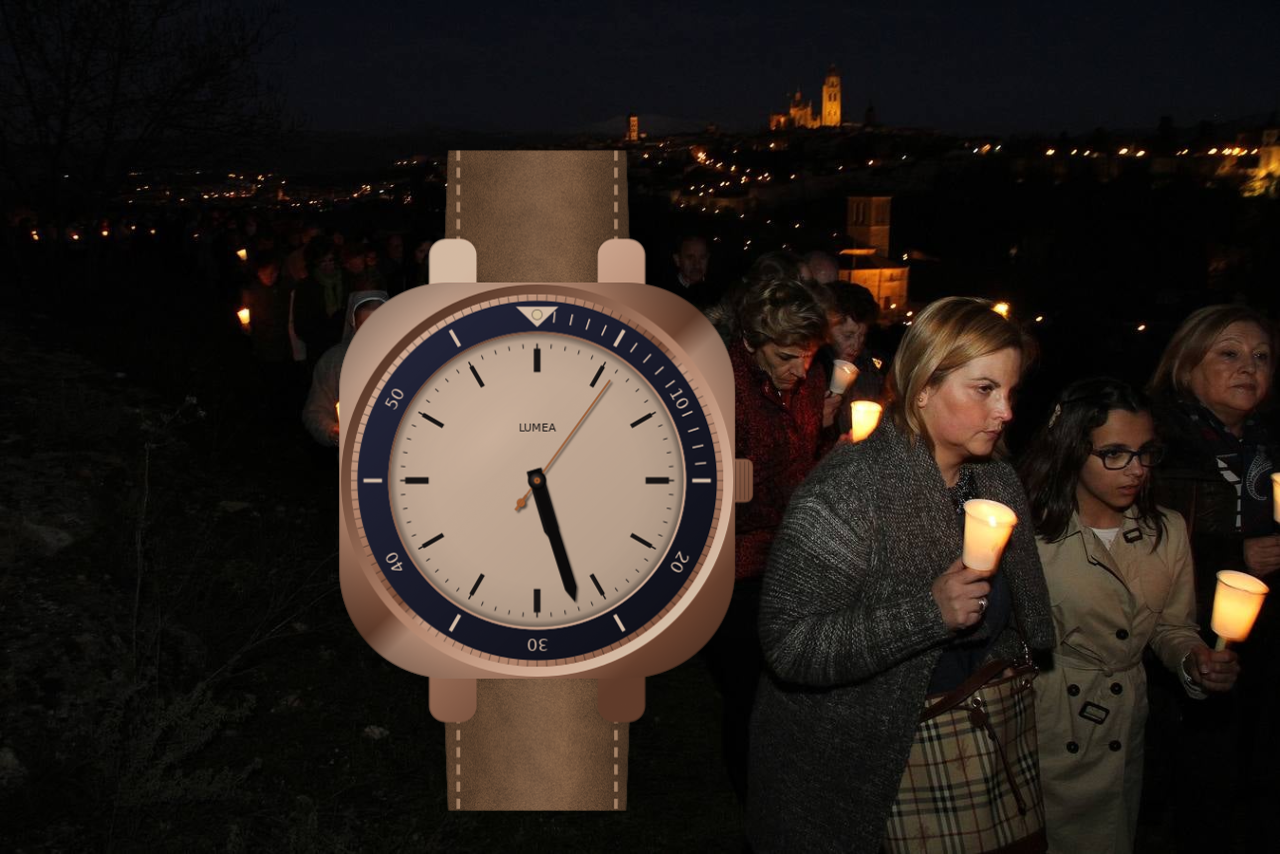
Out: **5:27:06**
